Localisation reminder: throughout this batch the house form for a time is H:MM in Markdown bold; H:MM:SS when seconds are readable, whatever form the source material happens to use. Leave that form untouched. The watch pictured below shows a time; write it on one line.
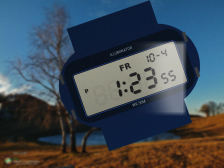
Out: **1:23:55**
